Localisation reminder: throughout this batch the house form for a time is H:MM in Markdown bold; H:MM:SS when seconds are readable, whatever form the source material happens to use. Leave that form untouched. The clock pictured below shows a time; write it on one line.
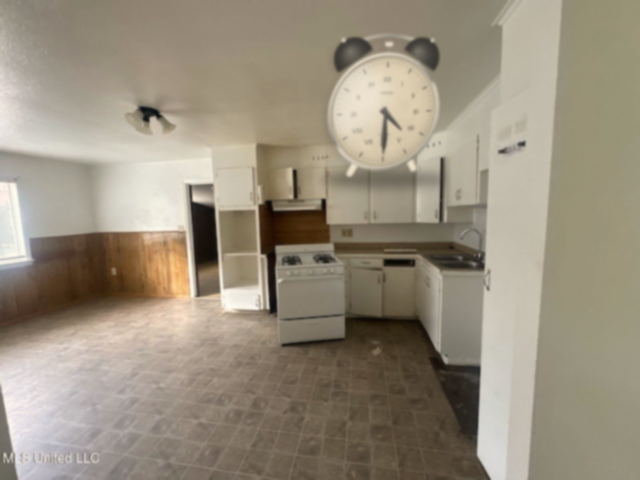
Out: **4:30**
